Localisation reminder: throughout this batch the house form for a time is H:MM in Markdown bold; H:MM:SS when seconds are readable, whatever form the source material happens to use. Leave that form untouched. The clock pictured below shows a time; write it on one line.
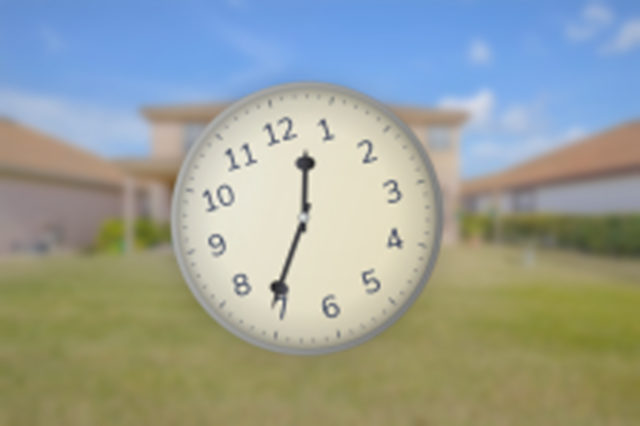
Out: **12:36**
